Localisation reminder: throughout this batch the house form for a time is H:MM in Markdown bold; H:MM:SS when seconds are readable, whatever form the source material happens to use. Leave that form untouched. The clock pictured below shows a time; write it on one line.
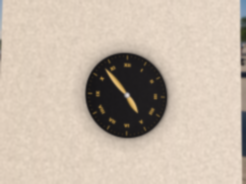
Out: **4:53**
